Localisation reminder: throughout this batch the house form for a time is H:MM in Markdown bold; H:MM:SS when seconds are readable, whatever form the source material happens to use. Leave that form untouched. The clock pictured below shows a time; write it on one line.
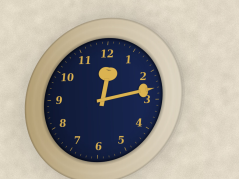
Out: **12:13**
